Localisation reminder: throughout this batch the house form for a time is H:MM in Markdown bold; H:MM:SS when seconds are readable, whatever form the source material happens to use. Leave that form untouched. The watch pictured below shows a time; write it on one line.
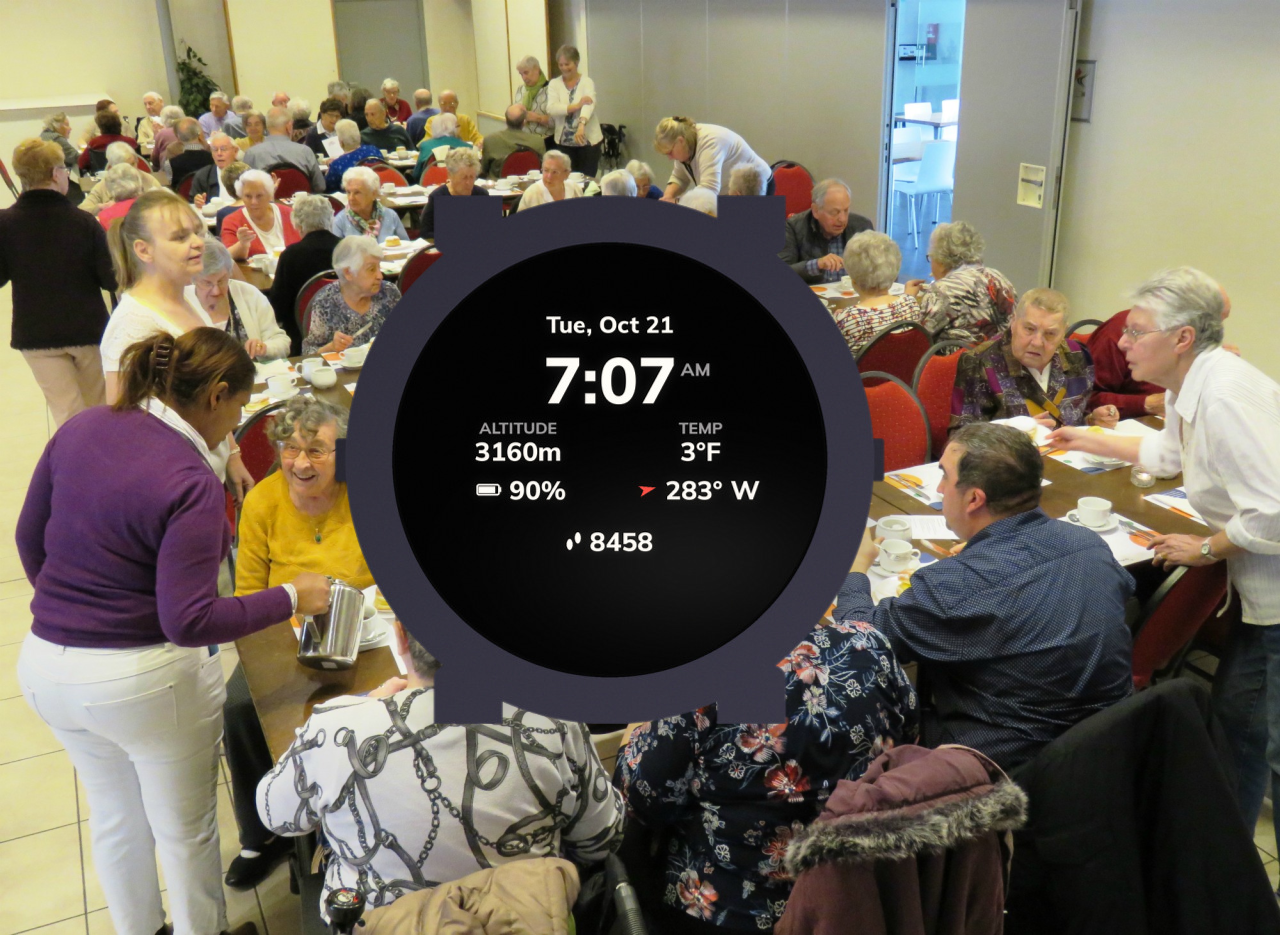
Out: **7:07**
